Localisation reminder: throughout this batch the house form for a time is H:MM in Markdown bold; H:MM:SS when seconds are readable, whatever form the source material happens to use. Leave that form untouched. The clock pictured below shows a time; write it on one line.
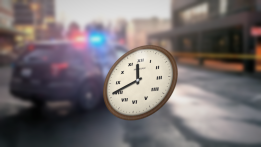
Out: **11:41**
